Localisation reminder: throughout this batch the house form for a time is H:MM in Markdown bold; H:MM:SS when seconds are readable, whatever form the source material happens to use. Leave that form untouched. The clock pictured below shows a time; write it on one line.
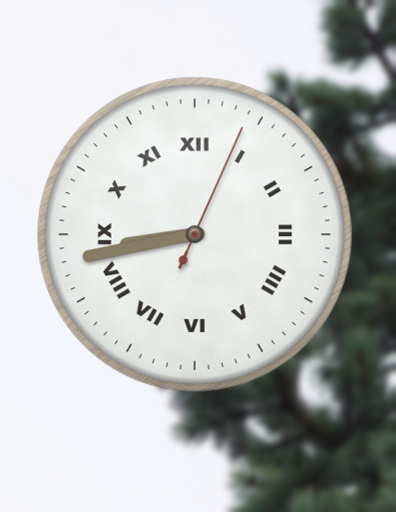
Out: **8:43:04**
